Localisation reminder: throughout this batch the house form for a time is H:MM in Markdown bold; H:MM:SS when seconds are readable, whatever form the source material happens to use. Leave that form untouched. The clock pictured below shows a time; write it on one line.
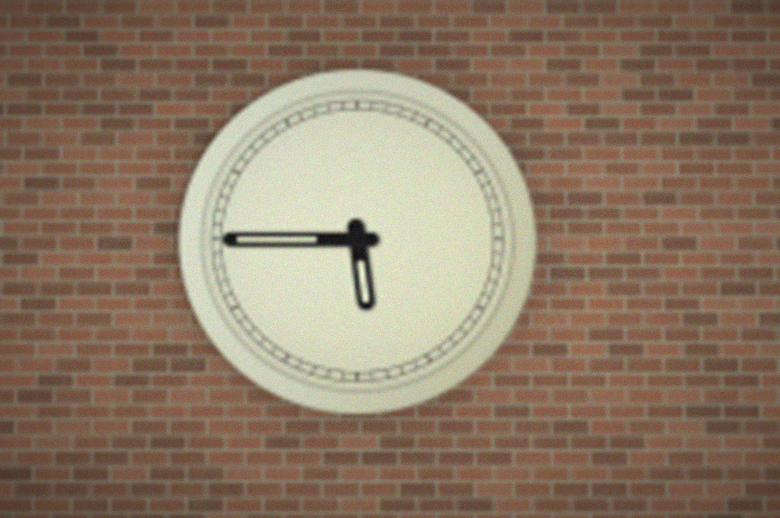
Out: **5:45**
